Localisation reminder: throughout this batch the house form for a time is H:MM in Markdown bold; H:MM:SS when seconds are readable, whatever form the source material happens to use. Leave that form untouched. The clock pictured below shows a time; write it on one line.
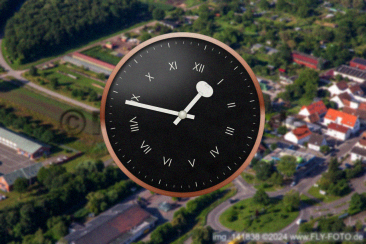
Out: **12:44**
